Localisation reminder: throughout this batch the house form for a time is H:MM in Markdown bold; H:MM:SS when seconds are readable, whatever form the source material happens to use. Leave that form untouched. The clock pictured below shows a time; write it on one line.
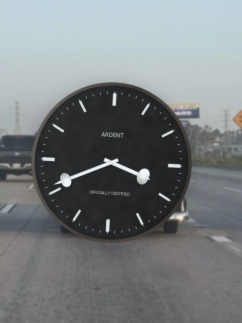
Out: **3:41**
